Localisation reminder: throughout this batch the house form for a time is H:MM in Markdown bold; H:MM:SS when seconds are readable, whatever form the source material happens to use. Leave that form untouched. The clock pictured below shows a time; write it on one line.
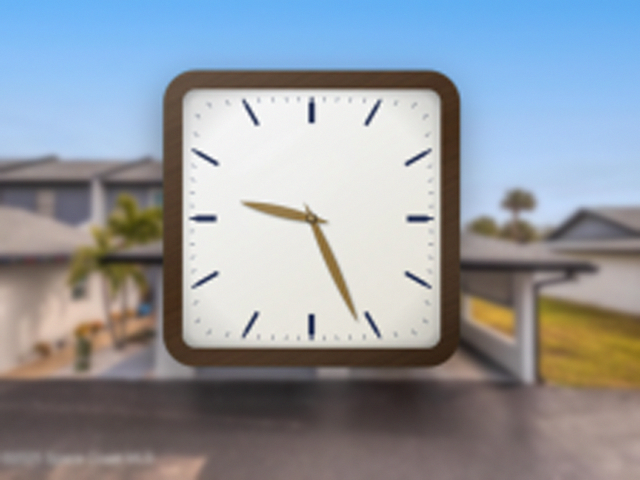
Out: **9:26**
